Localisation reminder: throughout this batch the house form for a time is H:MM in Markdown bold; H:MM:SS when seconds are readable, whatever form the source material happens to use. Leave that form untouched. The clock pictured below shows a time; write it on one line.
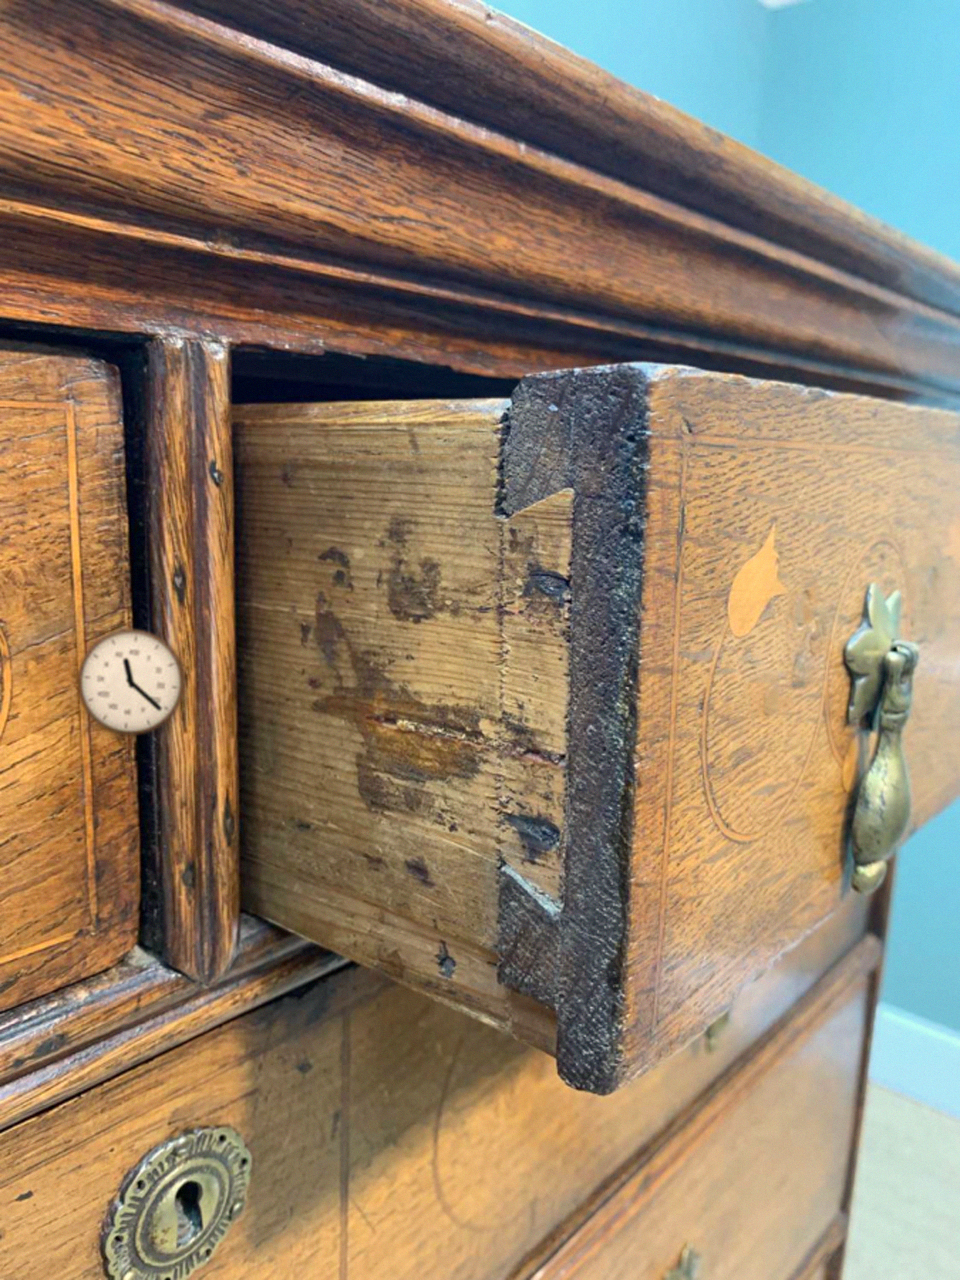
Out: **11:21**
